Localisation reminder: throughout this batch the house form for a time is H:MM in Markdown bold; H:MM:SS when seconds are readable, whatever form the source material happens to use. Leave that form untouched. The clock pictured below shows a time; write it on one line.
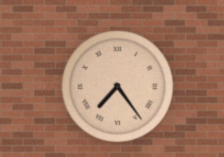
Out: **7:24**
